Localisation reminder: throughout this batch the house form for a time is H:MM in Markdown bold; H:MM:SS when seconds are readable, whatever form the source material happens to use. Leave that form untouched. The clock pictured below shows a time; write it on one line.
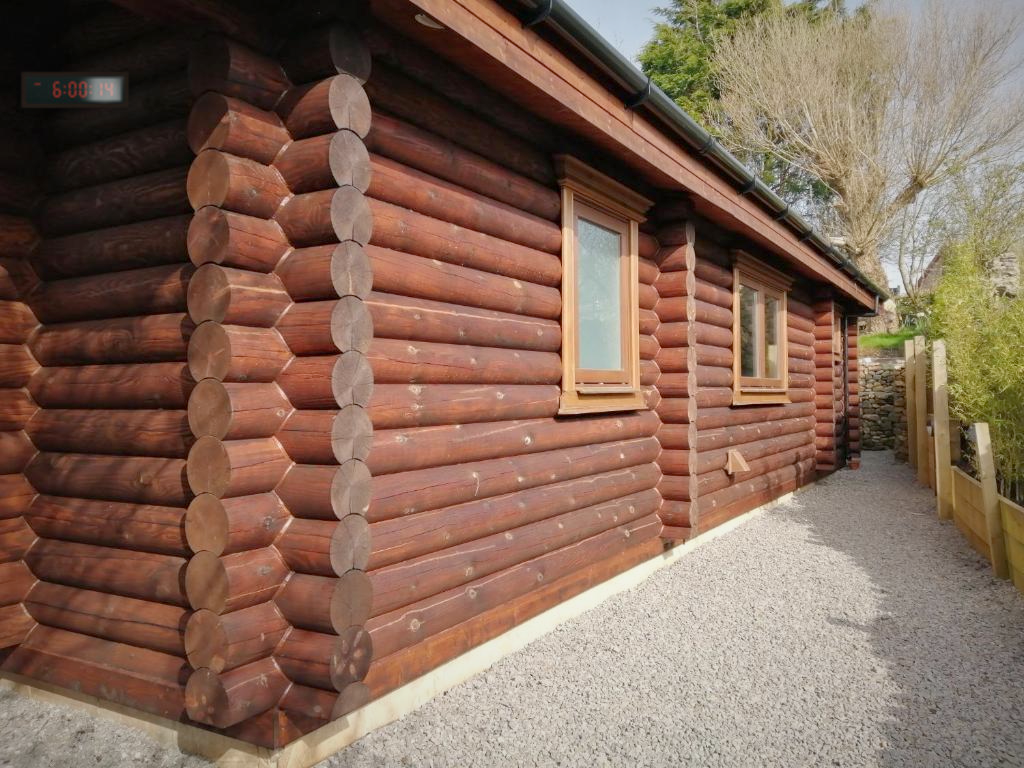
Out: **6:00:14**
